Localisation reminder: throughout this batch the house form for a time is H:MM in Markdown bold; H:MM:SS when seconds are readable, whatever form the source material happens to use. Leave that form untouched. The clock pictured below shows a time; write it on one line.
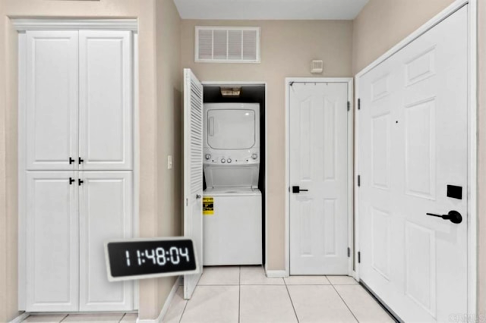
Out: **11:48:04**
